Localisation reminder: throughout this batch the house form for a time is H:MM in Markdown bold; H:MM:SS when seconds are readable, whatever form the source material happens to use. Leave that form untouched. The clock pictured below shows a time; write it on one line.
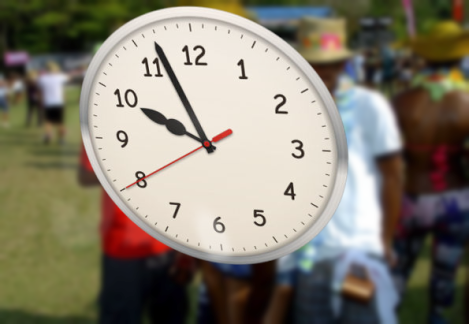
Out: **9:56:40**
